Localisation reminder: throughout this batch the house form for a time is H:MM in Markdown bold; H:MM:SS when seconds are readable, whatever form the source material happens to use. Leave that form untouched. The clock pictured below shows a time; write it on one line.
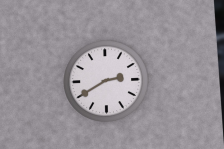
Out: **2:40**
